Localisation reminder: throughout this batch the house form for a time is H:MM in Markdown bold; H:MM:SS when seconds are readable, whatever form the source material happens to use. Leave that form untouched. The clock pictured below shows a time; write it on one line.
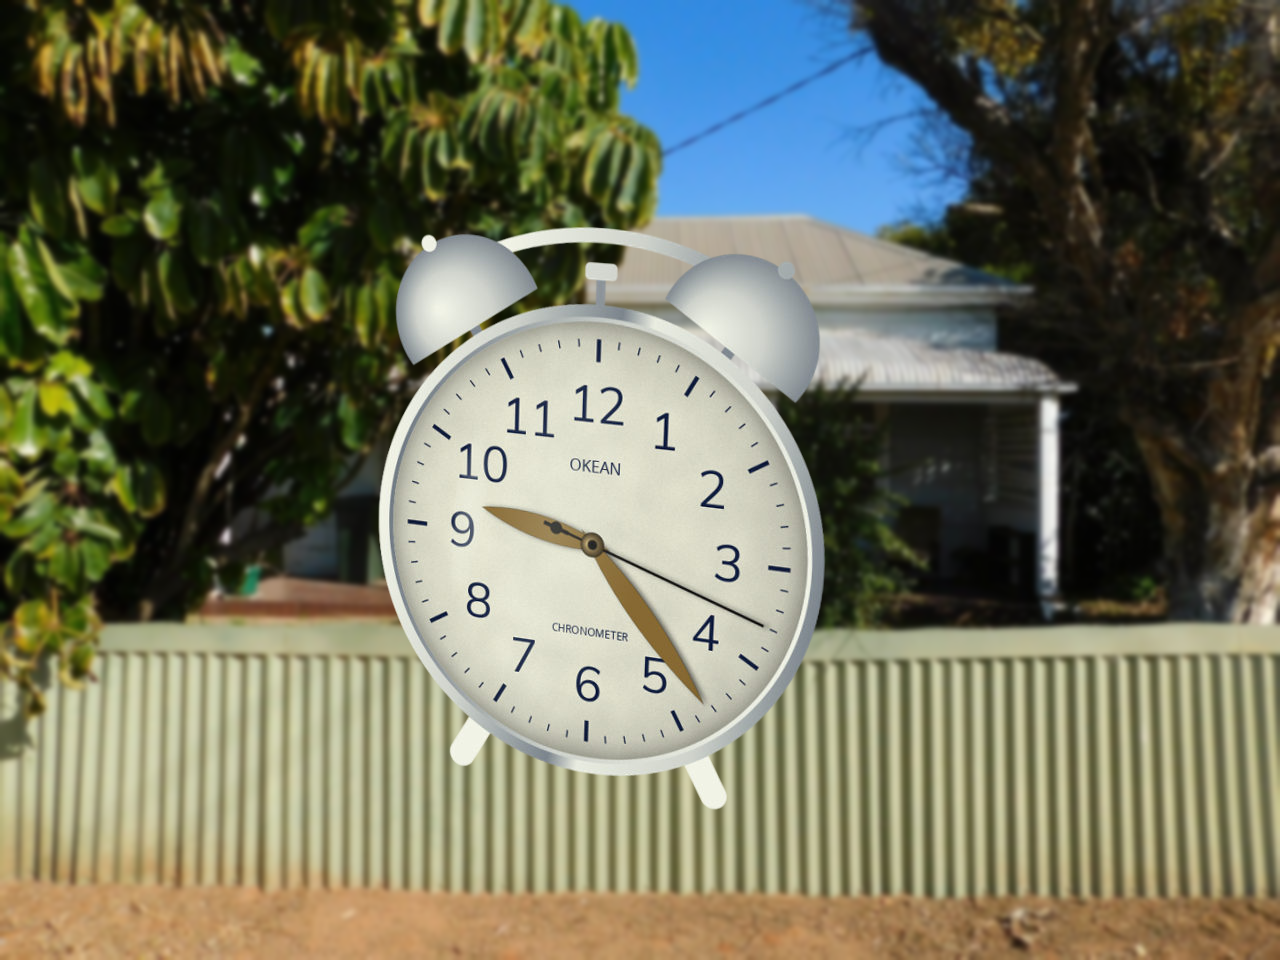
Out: **9:23:18**
